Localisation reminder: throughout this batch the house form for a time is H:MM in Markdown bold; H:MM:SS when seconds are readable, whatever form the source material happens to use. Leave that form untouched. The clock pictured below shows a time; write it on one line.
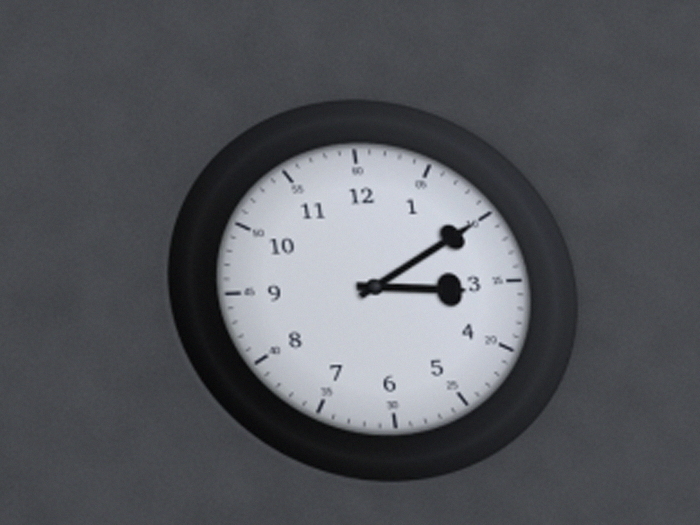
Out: **3:10**
